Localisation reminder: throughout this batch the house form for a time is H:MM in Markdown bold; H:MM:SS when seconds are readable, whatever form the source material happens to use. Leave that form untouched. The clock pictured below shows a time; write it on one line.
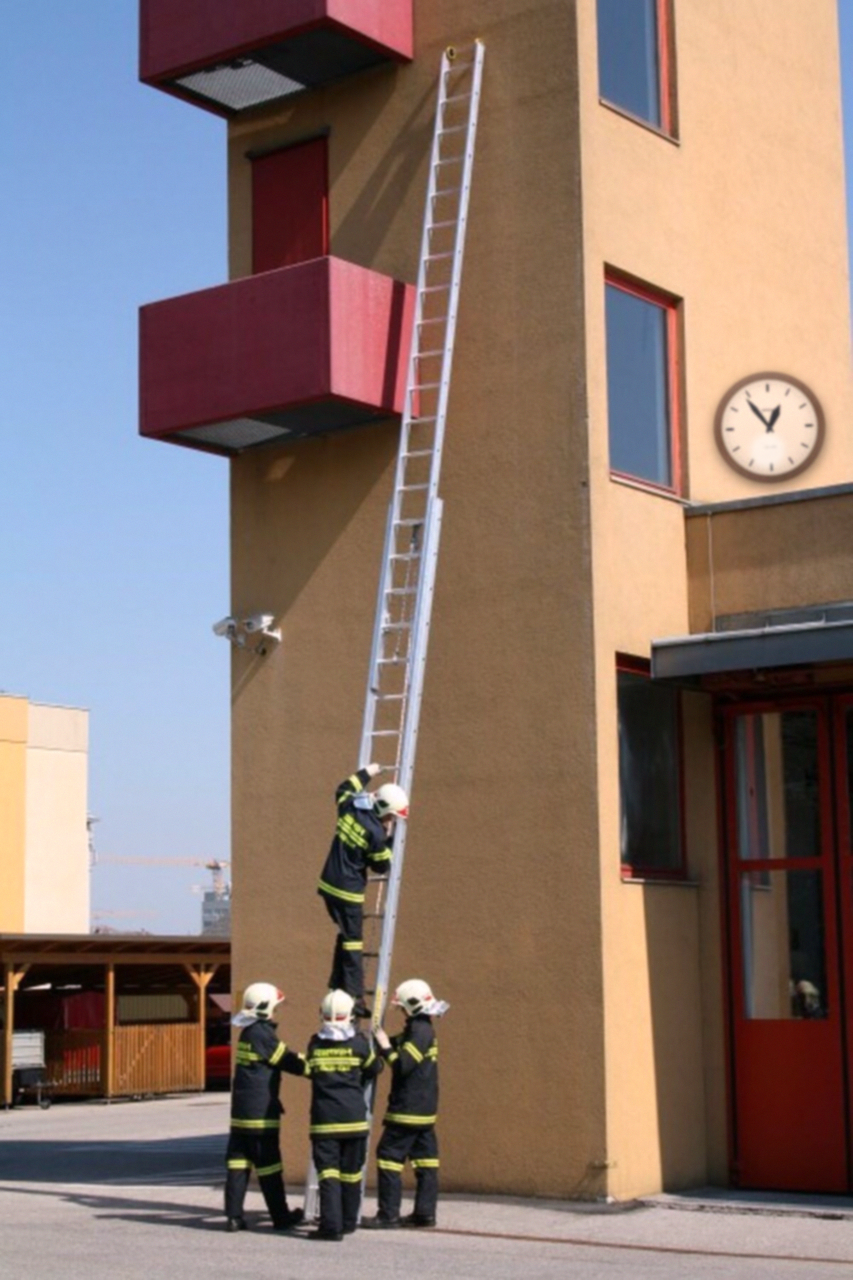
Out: **12:54**
